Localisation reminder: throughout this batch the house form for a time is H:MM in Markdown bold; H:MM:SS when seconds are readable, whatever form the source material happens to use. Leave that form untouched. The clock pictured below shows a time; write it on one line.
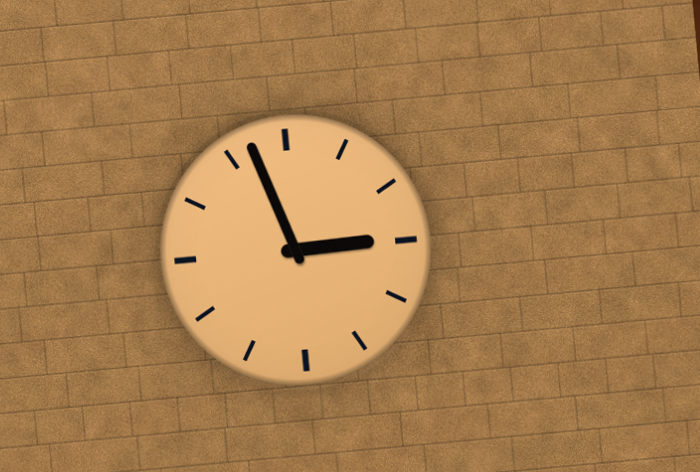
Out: **2:57**
